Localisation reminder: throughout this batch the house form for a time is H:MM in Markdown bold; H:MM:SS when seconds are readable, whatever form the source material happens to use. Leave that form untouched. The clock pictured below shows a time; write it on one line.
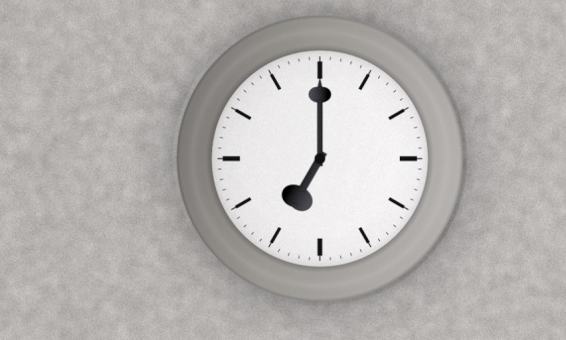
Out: **7:00**
